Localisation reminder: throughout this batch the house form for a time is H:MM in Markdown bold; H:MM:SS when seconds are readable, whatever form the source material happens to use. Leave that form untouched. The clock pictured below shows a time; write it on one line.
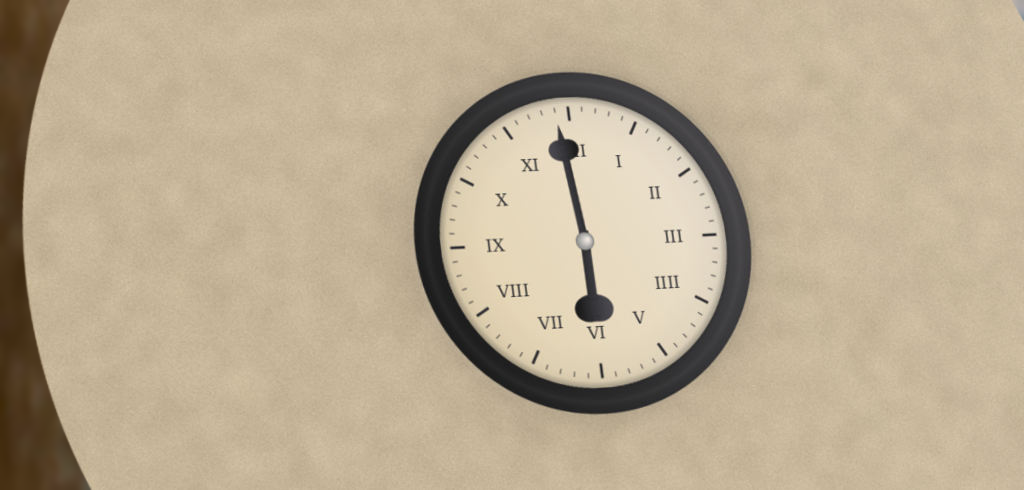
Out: **5:59**
